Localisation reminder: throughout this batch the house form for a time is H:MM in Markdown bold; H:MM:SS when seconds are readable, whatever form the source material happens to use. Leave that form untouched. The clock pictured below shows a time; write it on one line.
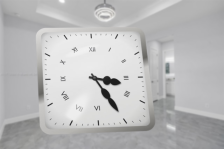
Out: **3:25**
